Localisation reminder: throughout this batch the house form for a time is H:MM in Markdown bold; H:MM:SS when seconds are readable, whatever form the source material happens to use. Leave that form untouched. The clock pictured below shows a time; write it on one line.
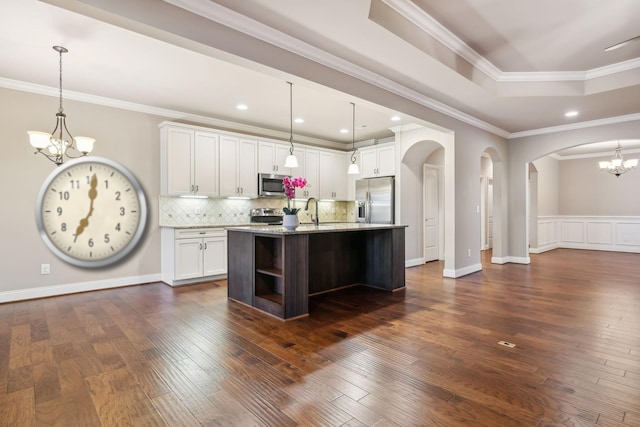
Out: **7:01**
